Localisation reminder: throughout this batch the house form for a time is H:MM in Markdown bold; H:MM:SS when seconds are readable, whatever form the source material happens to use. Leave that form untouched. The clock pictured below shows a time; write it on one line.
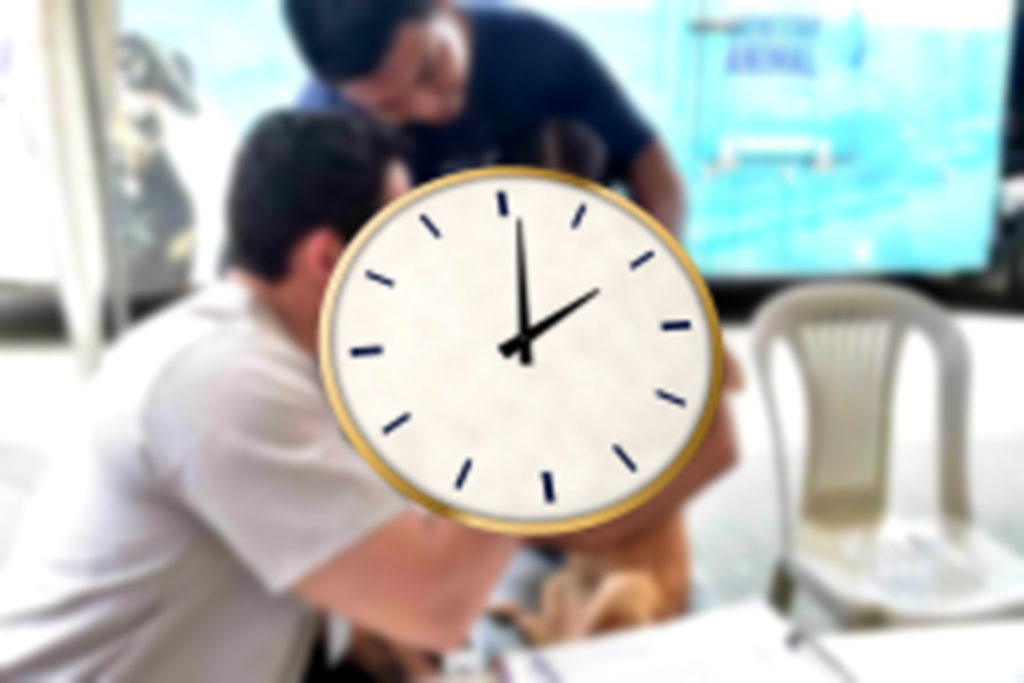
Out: **2:01**
